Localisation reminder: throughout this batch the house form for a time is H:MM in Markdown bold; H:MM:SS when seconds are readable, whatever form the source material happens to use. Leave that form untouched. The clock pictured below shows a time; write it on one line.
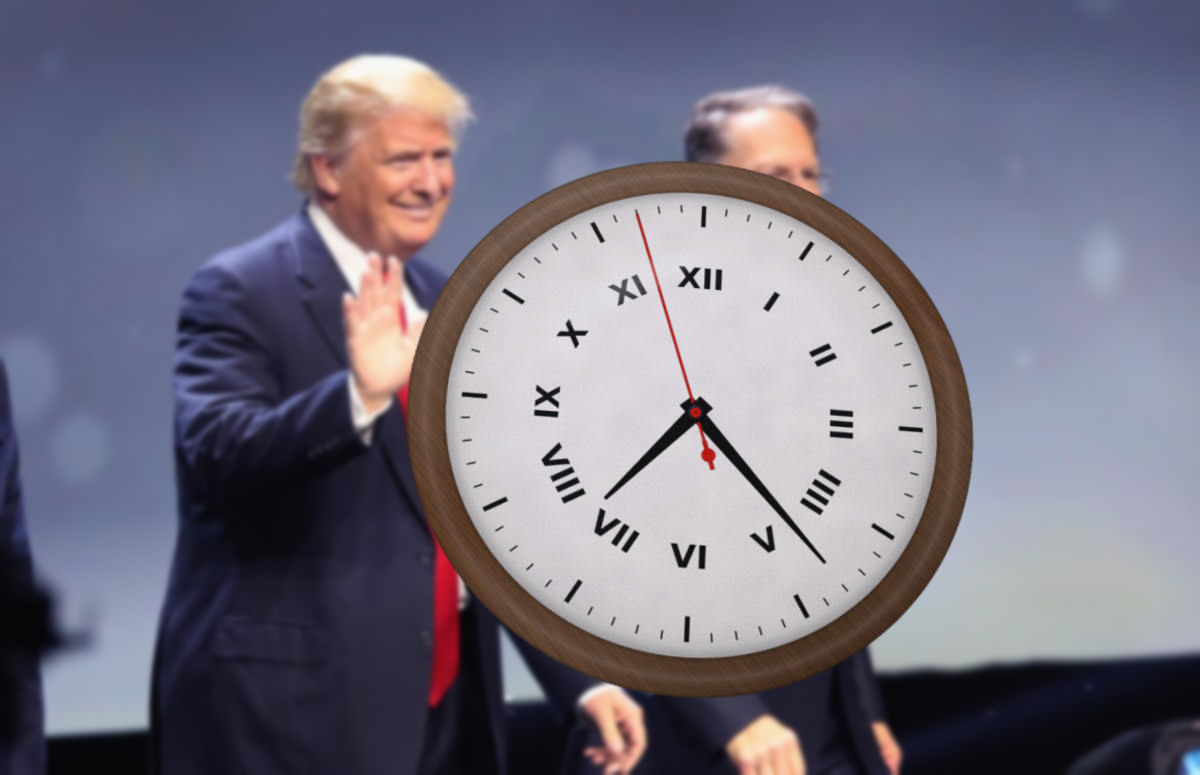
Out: **7:22:57**
